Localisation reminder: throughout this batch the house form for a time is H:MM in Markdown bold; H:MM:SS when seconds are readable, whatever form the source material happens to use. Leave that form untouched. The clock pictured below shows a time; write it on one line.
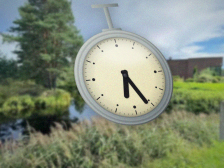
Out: **6:26**
